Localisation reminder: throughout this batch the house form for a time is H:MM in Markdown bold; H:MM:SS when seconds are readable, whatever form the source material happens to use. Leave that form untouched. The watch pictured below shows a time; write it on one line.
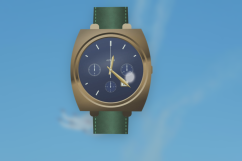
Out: **12:22**
